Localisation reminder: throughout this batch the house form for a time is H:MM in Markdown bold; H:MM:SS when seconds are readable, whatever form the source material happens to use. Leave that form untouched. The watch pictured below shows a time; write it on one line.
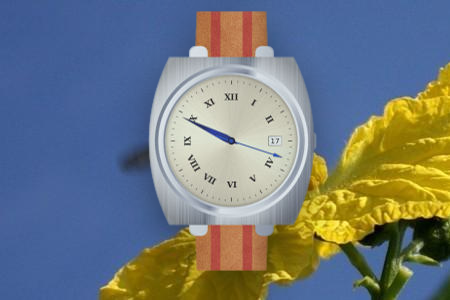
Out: **9:49:18**
